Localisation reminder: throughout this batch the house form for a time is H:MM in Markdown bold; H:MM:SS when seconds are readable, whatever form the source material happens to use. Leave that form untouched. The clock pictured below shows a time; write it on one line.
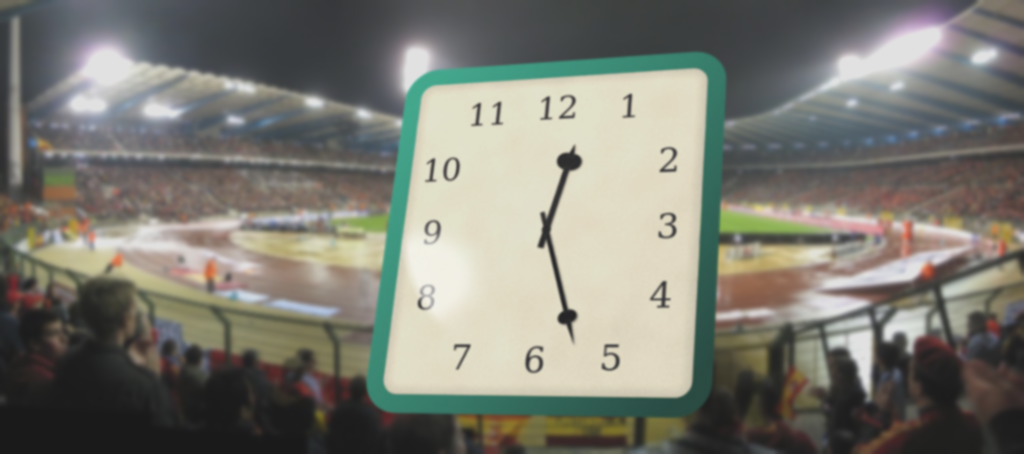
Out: **12:27**
